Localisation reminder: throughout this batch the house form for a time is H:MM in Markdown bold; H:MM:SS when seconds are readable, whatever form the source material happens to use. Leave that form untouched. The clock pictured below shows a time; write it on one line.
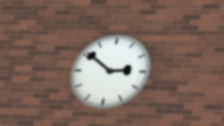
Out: **2:51**
